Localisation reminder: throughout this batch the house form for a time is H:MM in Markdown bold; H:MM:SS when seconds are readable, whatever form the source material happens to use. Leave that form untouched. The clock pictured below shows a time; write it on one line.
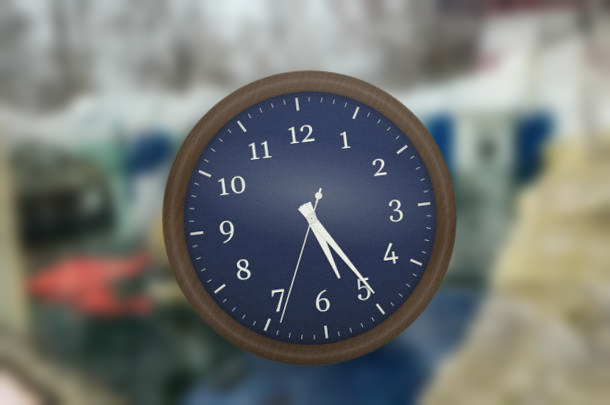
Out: **5:24:34**
